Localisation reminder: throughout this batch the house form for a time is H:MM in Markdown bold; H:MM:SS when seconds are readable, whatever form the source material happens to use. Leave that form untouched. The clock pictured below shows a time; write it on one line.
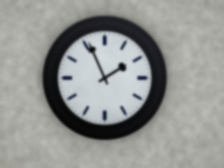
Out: **1:56**
